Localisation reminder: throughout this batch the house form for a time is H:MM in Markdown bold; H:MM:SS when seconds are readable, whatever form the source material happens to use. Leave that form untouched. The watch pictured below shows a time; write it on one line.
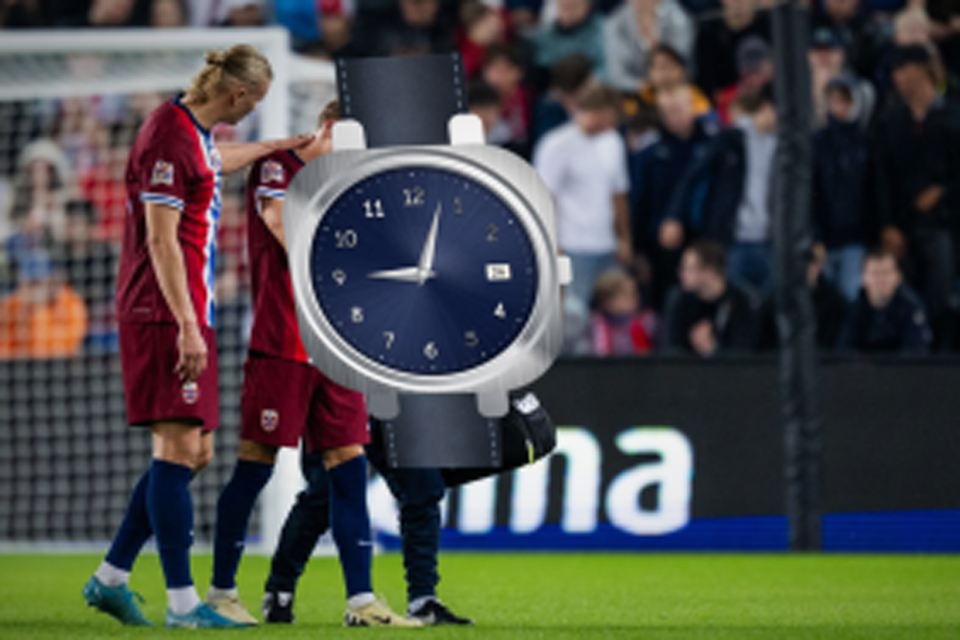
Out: **9:03**
